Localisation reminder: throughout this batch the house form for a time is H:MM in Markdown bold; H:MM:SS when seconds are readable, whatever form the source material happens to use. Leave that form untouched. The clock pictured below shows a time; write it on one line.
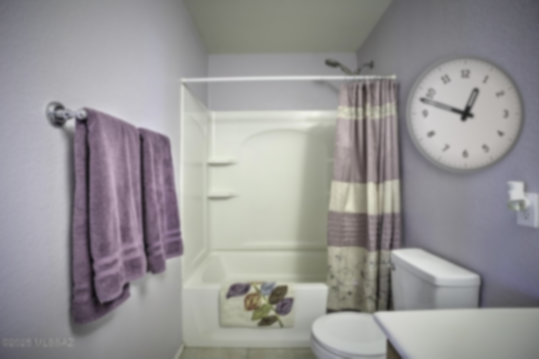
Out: **12:48**
